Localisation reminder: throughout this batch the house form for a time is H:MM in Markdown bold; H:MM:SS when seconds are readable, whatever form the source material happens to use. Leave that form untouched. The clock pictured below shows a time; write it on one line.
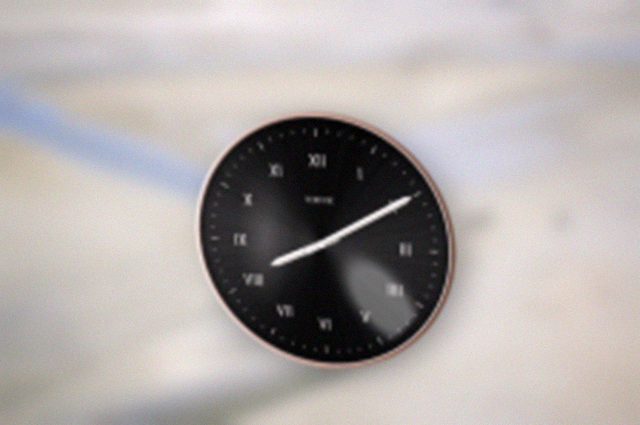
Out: **8:10**
